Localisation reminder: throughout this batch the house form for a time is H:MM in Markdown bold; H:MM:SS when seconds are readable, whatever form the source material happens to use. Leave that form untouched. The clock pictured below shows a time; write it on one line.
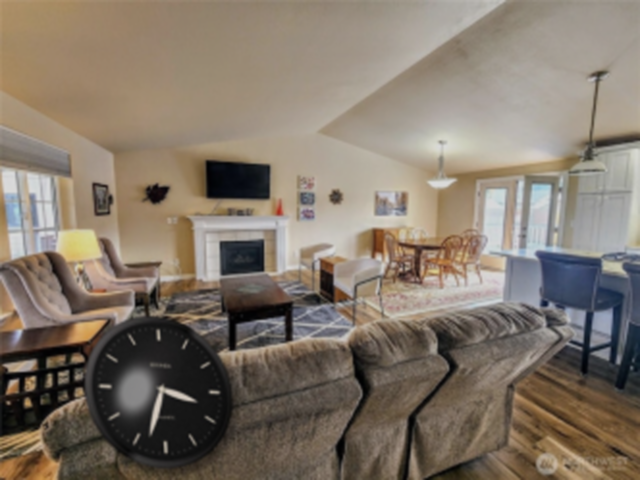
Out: **3:33**
